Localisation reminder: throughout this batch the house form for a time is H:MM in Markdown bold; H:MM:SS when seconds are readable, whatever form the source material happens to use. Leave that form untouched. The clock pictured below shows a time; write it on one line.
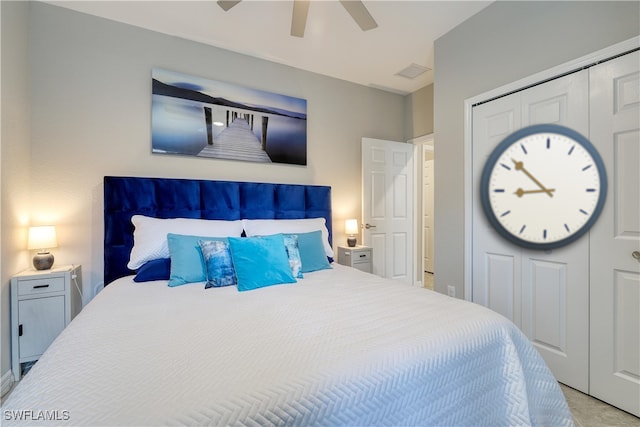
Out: **8:52**
